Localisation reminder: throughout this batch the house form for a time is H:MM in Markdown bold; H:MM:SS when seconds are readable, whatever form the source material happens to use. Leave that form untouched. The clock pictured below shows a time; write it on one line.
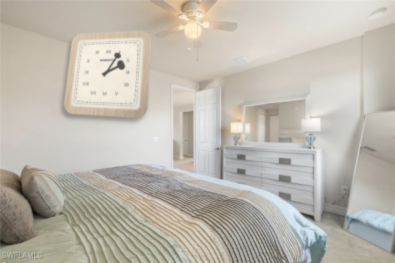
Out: **2:05**
